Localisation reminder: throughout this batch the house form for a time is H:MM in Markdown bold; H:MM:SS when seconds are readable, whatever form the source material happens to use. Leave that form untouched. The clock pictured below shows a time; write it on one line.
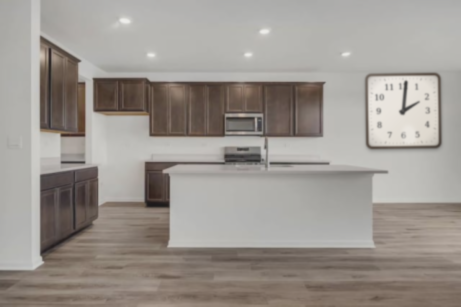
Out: **2:01**
